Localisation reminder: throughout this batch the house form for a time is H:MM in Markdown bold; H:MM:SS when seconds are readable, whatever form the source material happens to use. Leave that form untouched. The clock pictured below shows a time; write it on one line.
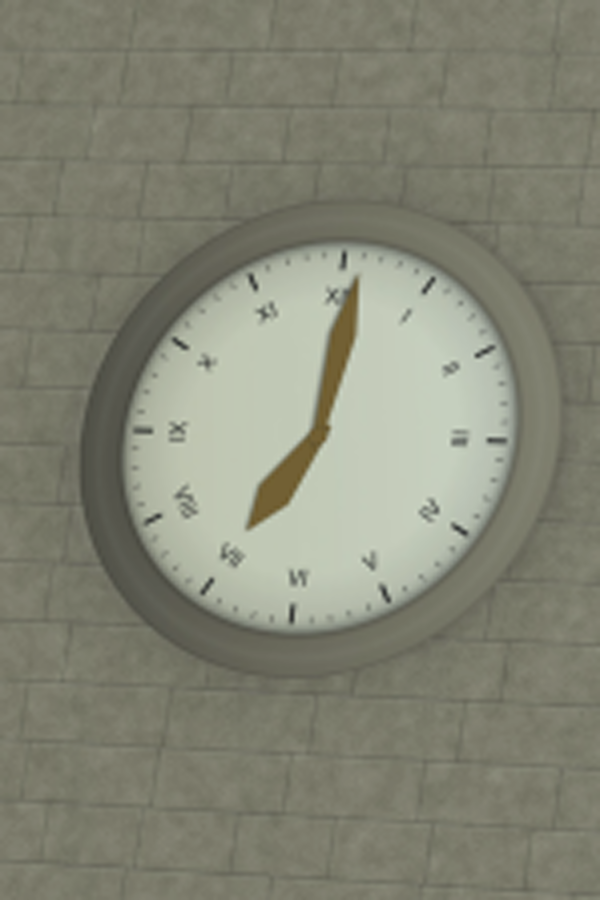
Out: **7:01**
